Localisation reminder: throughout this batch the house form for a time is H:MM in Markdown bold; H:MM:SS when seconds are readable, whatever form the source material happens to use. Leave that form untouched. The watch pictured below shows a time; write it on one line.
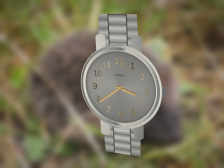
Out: **3:39**
